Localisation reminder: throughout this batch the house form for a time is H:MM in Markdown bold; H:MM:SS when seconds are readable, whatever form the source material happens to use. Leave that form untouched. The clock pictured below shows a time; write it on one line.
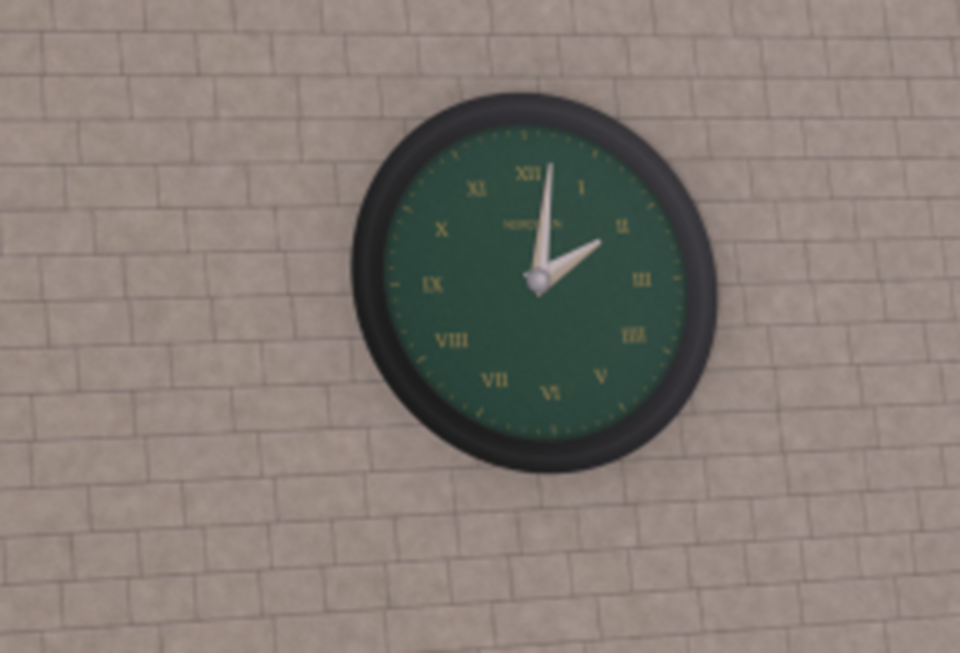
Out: **2:02**
